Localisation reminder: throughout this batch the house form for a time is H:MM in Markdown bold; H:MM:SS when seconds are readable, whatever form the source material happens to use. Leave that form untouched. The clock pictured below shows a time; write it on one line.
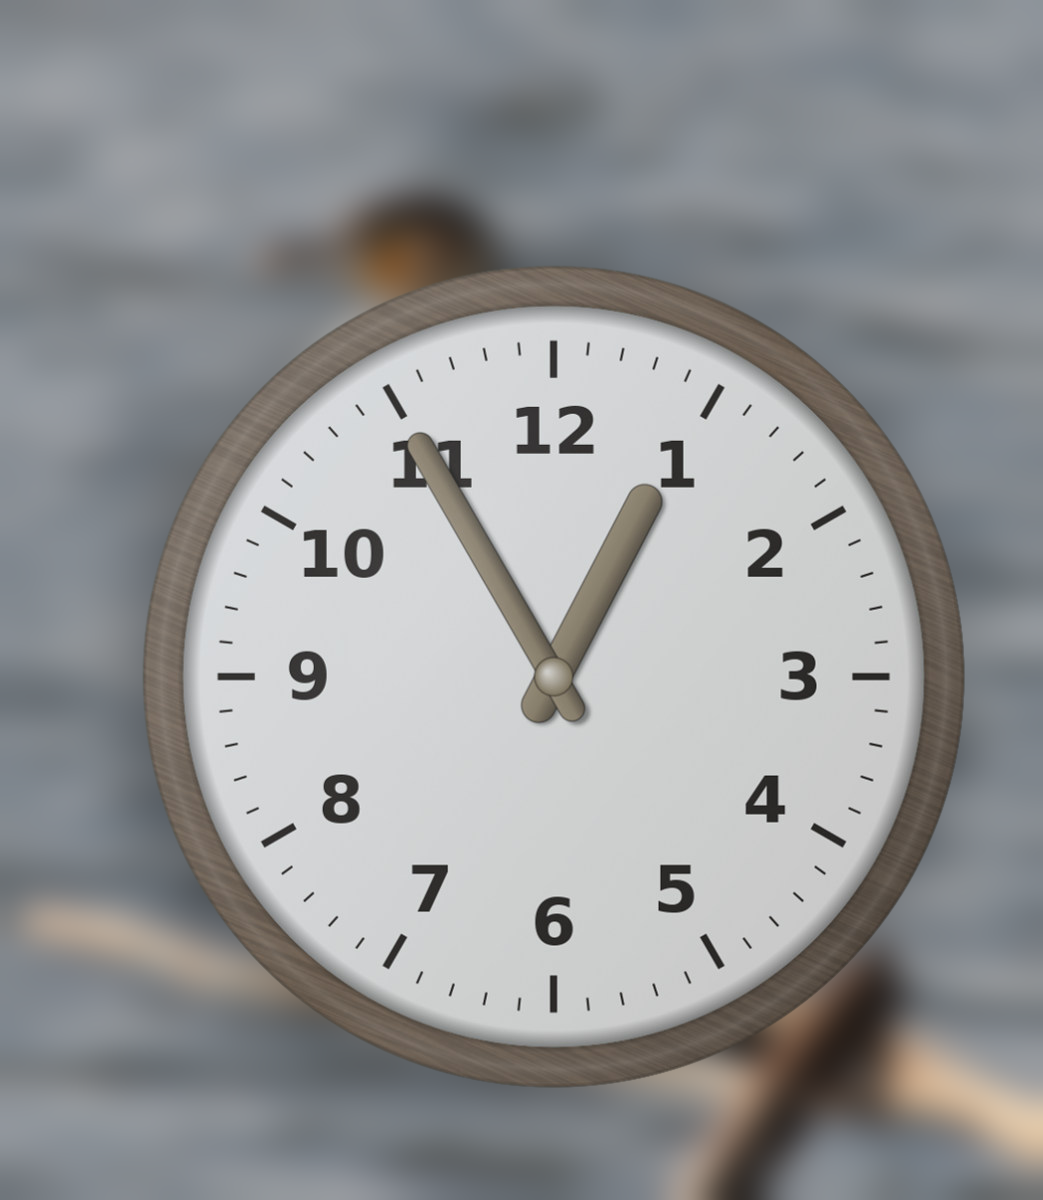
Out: **12:55**
